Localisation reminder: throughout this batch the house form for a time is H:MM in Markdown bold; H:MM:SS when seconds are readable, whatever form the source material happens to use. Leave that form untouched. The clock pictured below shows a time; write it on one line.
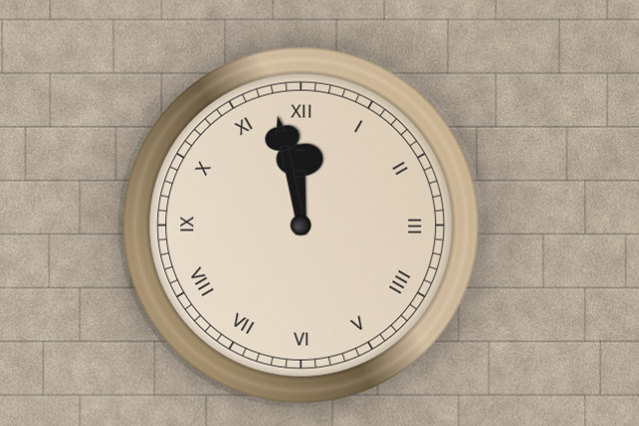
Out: **11:58**
